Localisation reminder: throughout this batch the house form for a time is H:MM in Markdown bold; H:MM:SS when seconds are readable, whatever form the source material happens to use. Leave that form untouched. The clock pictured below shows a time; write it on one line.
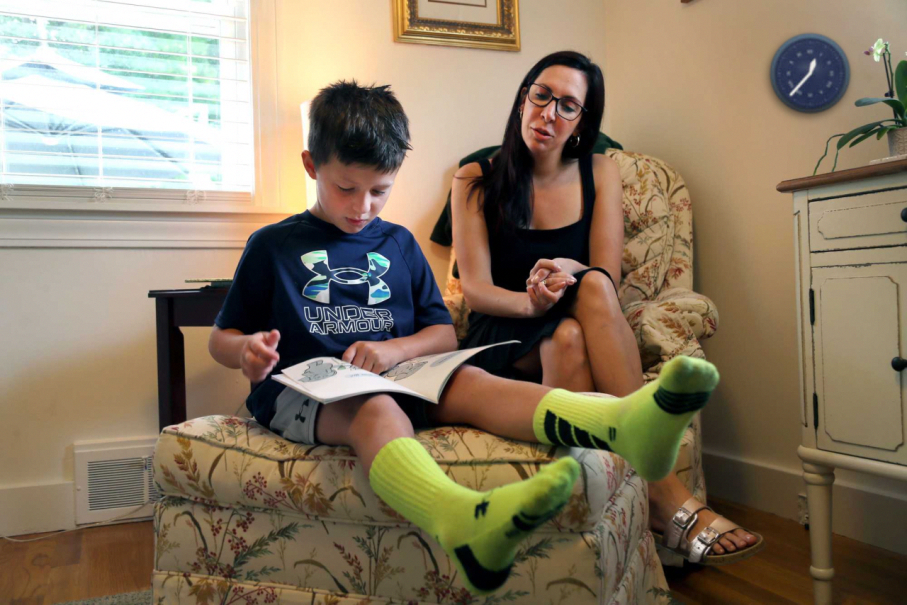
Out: **12:37**
